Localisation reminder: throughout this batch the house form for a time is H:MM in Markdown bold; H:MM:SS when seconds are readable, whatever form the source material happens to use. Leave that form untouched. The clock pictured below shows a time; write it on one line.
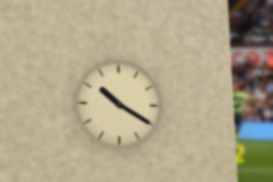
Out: **10:20**
